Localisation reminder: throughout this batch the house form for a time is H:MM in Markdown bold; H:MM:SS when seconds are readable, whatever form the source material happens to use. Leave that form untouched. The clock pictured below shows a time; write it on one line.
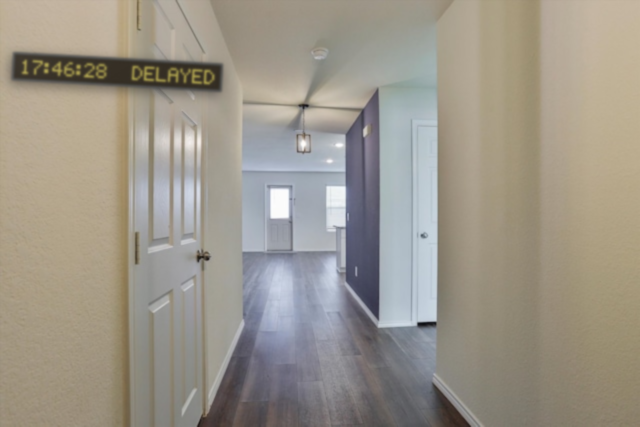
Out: **17:46:28**
